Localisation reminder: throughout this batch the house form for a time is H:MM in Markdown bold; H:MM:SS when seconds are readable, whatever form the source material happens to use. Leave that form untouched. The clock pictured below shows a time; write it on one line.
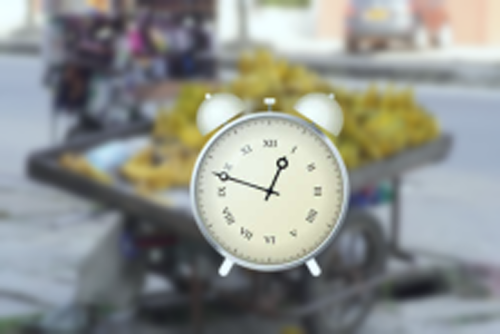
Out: **12:48**
